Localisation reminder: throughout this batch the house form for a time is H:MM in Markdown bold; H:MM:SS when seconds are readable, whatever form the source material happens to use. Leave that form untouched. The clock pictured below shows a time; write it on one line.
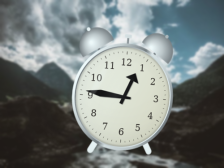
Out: **12:46**
